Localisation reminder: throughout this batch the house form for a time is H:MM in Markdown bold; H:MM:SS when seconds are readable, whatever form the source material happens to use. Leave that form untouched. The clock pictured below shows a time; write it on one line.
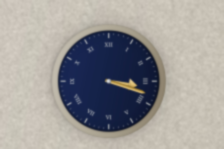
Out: **3:18**
